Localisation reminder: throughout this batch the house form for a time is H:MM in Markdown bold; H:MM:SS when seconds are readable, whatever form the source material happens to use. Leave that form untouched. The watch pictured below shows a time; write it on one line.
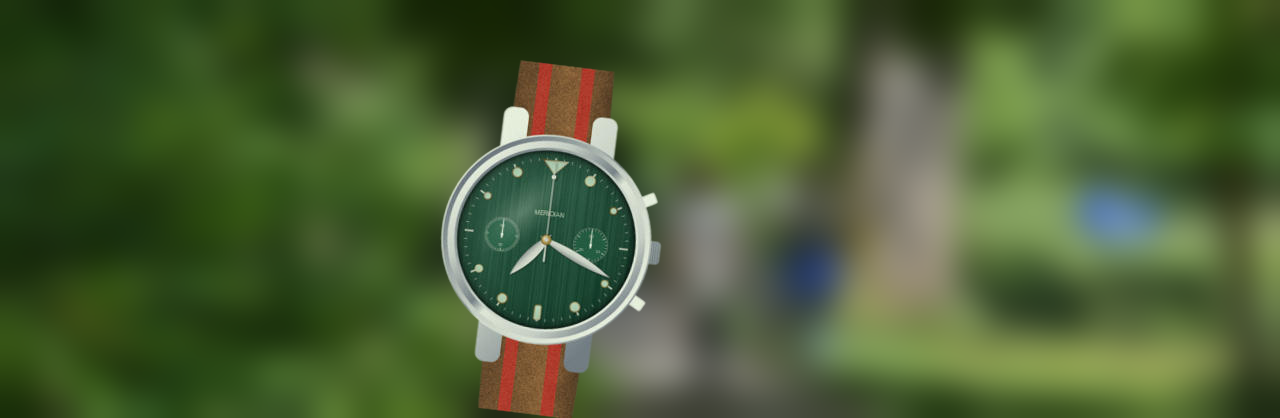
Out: **7:19**
